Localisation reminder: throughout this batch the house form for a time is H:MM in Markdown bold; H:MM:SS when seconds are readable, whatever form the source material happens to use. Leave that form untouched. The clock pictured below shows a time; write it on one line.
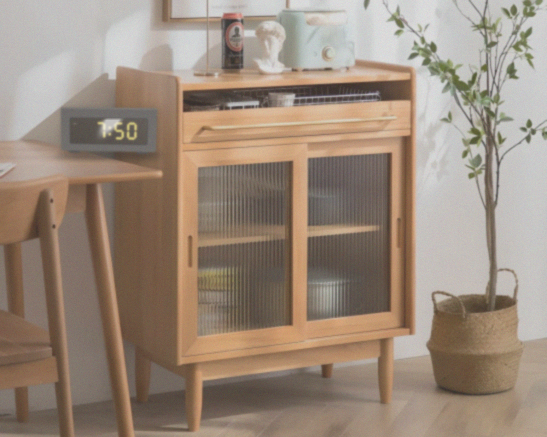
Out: **7:50**
